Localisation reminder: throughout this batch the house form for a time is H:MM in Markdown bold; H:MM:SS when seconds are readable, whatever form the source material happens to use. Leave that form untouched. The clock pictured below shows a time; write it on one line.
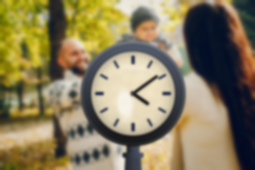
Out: **4:09**
